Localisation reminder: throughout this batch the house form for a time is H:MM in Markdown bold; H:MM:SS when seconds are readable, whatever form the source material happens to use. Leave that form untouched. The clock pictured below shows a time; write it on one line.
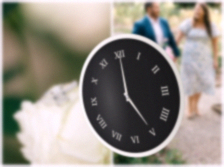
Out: **5:00**
